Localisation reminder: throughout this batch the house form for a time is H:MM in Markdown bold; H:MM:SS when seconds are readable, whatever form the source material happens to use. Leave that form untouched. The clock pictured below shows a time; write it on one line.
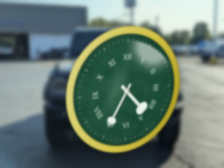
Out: **4:35**
